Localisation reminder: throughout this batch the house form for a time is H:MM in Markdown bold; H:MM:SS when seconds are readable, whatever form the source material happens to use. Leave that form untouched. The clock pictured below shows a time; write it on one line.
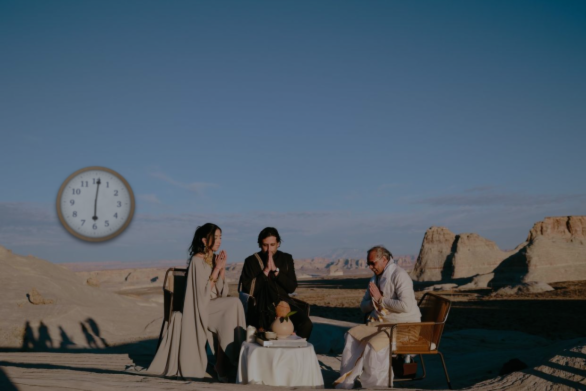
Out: **6:01**
